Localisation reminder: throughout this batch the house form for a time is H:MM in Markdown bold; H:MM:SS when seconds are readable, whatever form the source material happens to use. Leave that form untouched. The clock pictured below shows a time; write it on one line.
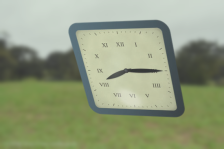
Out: **8:15**
